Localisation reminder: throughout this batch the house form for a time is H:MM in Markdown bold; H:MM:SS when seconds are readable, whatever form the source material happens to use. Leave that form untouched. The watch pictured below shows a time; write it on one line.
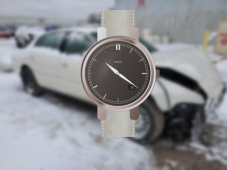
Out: **10:21**
